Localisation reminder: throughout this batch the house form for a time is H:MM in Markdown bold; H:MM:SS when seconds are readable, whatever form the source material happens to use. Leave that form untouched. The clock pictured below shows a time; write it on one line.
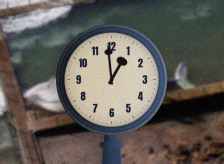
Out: **12:59**
